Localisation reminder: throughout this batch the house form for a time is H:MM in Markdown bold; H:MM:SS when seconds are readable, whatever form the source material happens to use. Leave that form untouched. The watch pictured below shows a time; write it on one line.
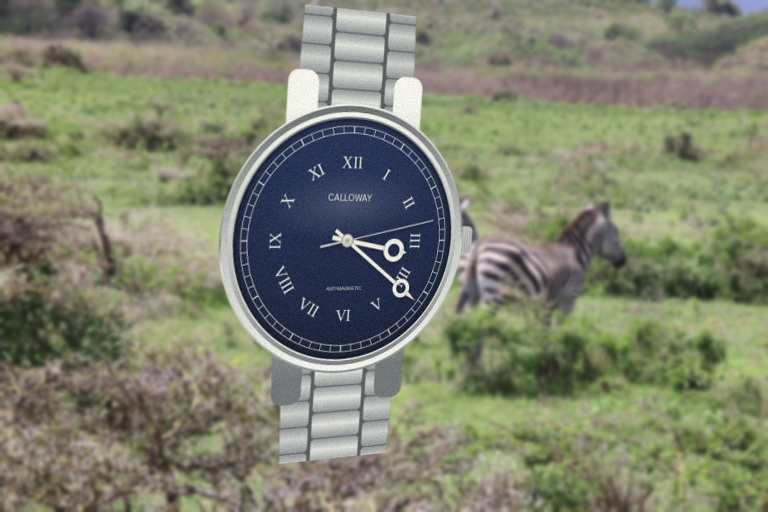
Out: **3:21:13**
